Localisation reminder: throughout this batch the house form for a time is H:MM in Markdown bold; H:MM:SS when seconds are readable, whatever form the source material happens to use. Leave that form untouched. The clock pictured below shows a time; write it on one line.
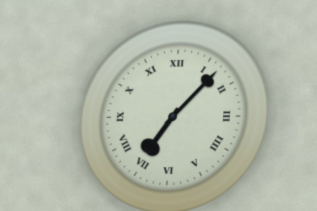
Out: **7:07**
